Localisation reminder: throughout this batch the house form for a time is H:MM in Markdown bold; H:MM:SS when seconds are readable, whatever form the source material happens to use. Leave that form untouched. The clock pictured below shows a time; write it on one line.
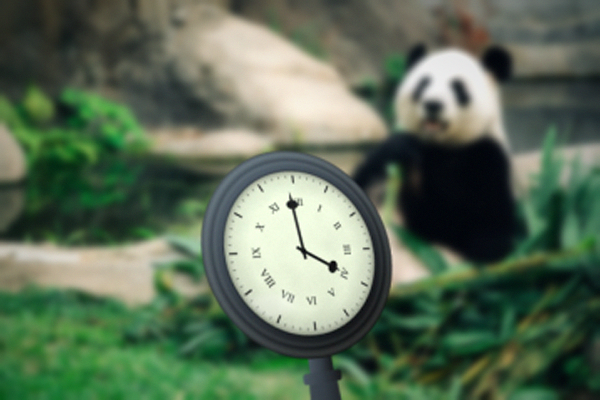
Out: **3:59**
